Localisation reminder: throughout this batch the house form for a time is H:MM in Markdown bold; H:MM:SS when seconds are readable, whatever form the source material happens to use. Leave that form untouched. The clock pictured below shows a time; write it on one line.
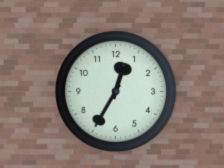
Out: **12:35**
